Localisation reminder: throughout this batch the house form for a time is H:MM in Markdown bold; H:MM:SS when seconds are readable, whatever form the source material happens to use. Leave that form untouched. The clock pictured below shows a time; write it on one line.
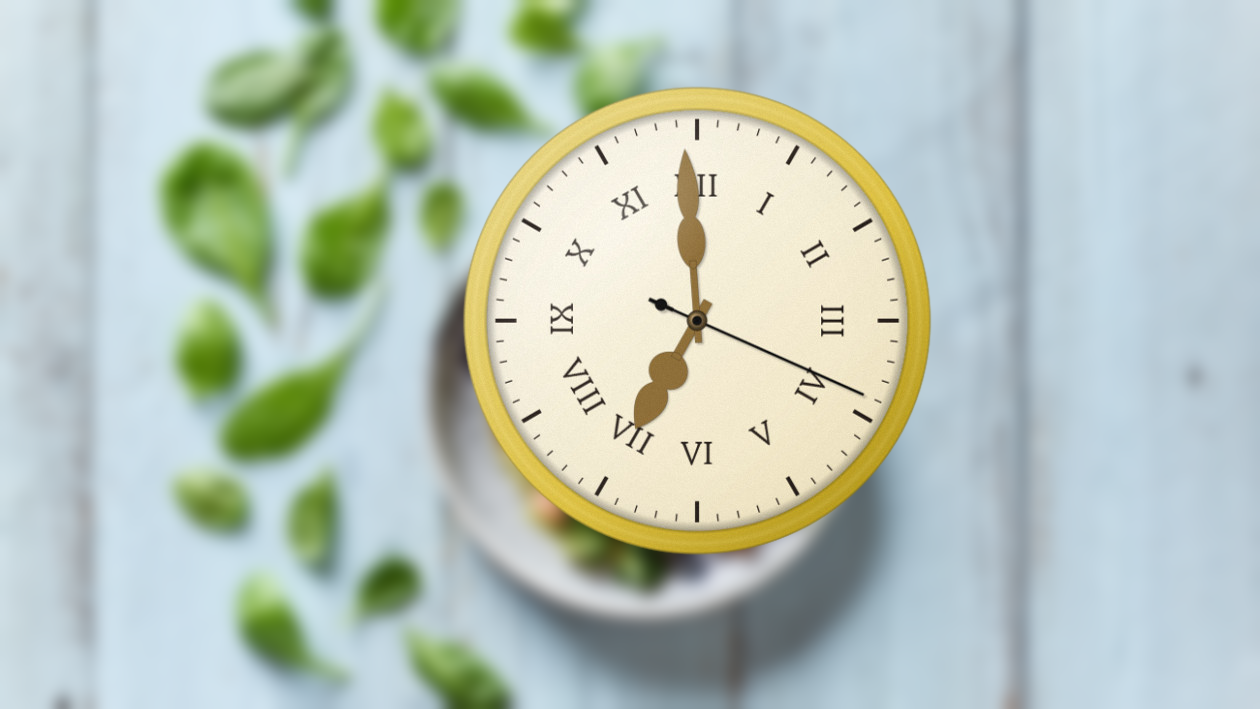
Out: **6:59:19**
